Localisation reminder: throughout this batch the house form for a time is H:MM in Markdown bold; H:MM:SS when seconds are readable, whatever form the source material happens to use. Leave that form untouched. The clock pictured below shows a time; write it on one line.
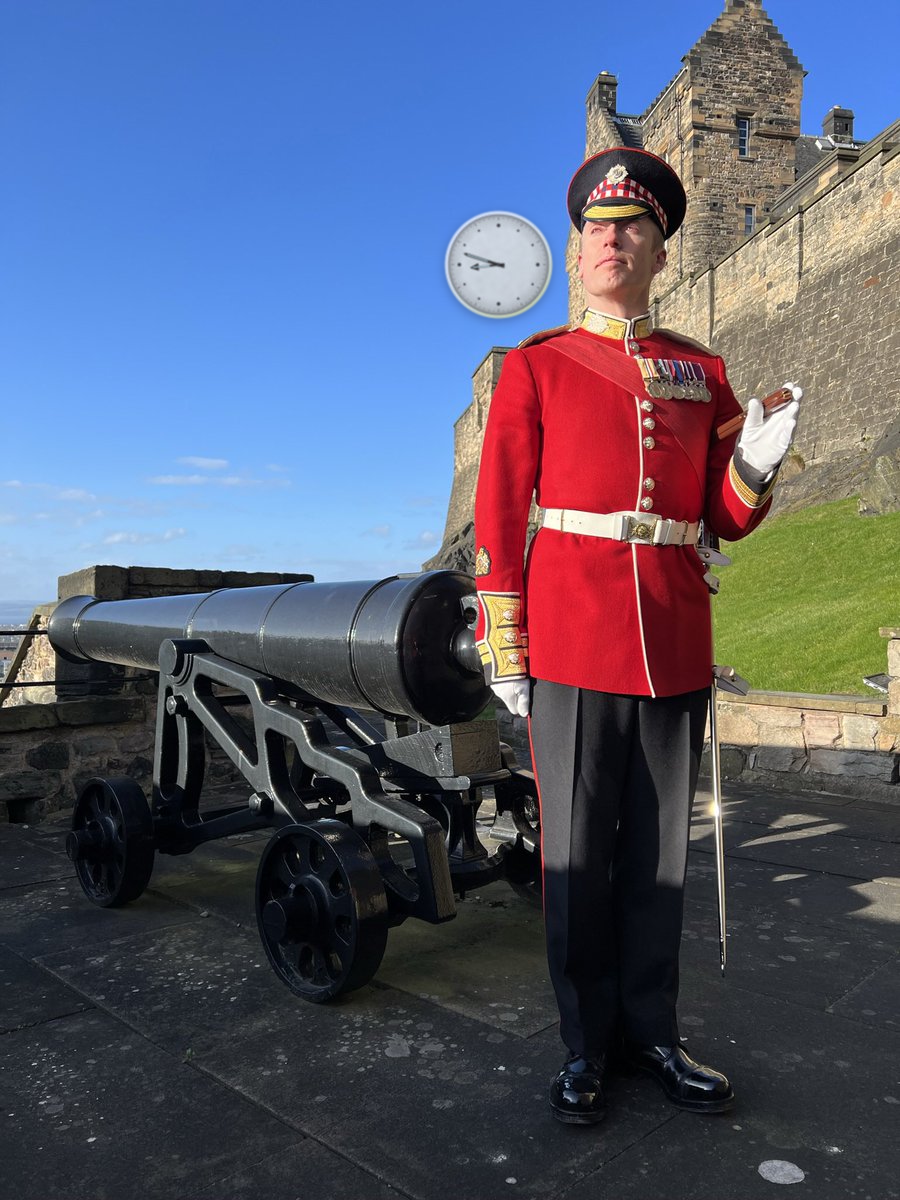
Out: **8:48**
